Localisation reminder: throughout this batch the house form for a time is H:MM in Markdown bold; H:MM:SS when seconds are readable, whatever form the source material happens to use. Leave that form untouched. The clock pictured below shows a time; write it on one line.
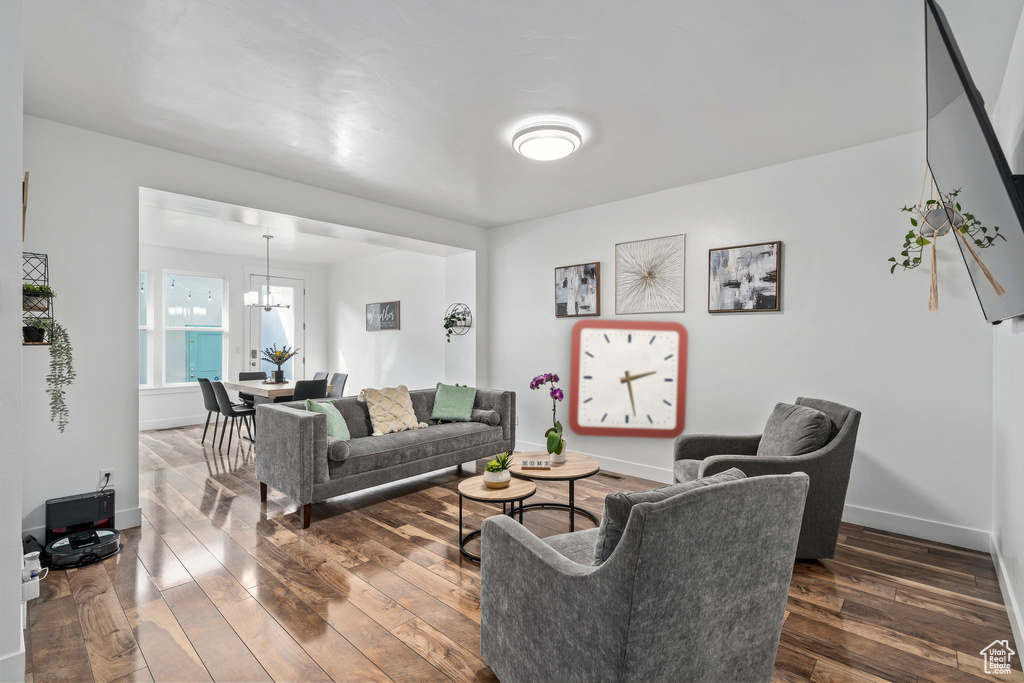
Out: **2:28**
